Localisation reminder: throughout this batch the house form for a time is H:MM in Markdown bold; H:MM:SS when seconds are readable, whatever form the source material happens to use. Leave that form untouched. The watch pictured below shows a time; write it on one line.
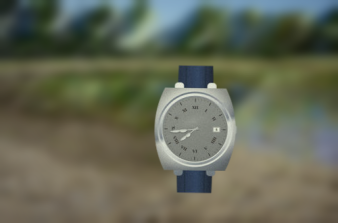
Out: **7:44**
